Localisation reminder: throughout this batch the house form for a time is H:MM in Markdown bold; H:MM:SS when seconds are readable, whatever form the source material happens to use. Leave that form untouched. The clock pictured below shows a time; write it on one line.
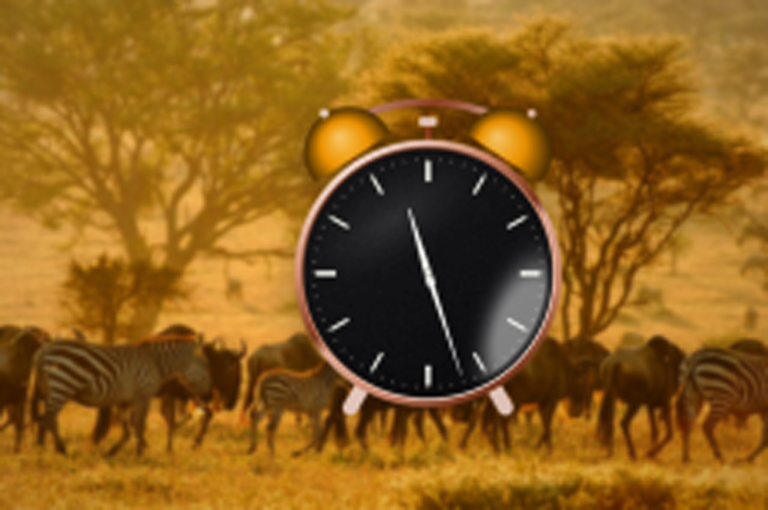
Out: **11:27**
